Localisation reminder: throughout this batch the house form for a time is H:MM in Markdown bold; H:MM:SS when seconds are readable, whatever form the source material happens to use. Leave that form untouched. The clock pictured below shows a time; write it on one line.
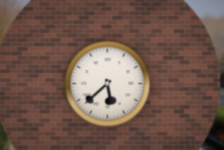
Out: **5:38**
